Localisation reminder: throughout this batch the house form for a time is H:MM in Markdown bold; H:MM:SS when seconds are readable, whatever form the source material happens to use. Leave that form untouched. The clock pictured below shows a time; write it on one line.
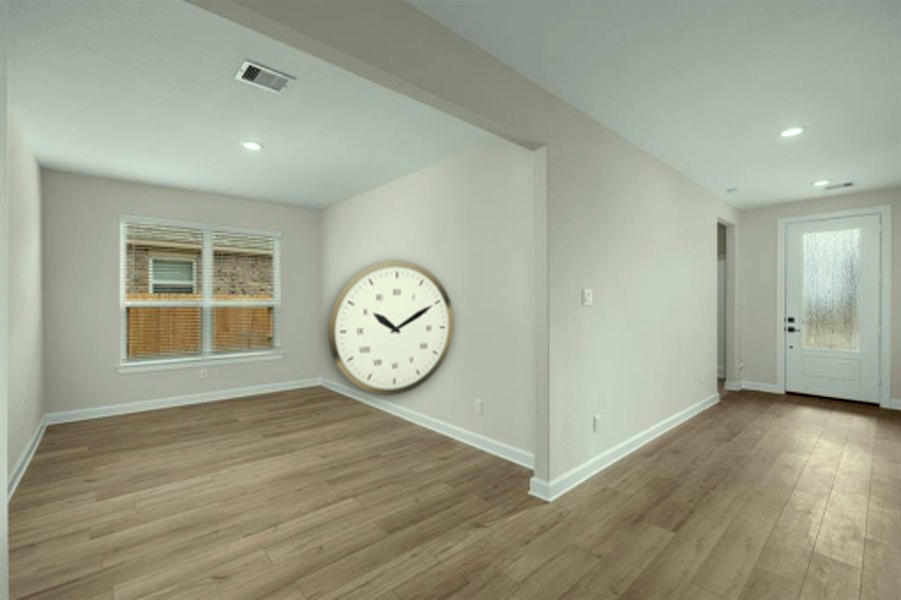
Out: **10:10**
